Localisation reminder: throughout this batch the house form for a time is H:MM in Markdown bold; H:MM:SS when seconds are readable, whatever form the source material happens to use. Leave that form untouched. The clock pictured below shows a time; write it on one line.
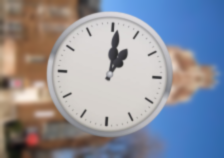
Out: **1:01**
